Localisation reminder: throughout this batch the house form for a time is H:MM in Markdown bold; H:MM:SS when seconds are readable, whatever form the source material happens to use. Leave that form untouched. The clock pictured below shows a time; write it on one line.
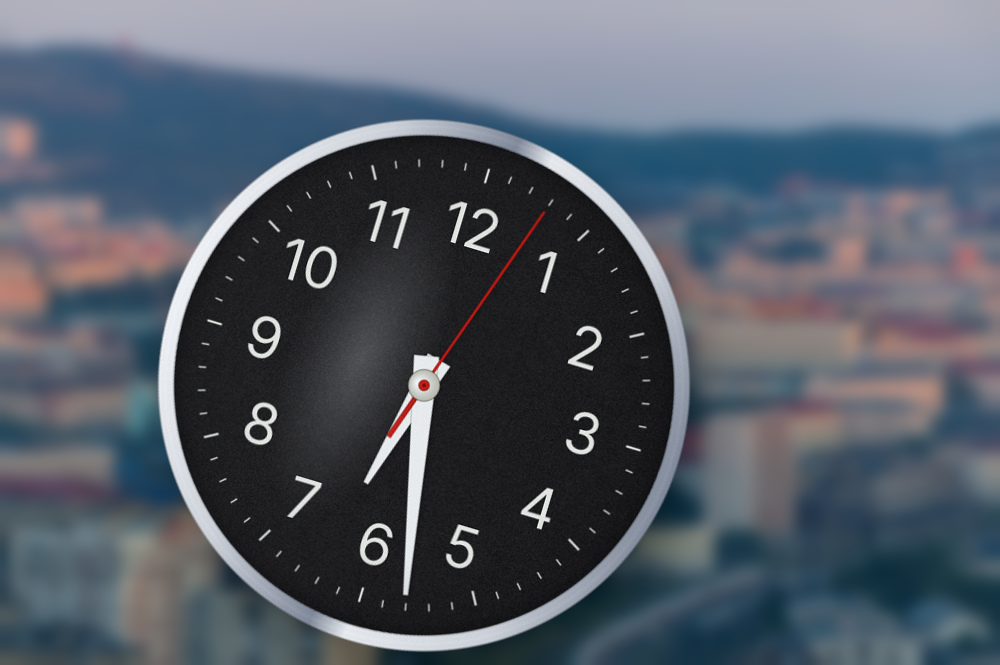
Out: **6:28:03**
